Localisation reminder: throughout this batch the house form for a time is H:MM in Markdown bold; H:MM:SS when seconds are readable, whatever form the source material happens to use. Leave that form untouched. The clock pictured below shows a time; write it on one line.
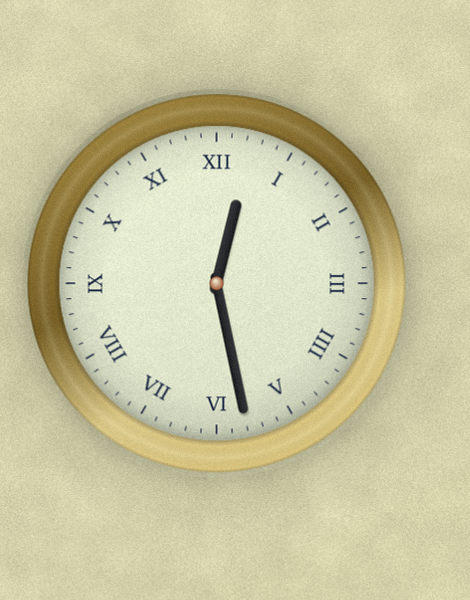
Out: **12:28**
